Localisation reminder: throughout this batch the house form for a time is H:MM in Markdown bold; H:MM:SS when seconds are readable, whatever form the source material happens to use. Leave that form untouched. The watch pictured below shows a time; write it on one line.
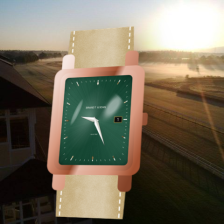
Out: **9:26**
